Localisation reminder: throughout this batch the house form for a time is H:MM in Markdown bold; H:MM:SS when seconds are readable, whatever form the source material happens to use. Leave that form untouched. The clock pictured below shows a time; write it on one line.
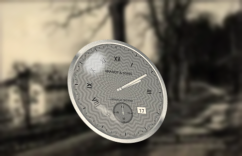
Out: **2:10**
